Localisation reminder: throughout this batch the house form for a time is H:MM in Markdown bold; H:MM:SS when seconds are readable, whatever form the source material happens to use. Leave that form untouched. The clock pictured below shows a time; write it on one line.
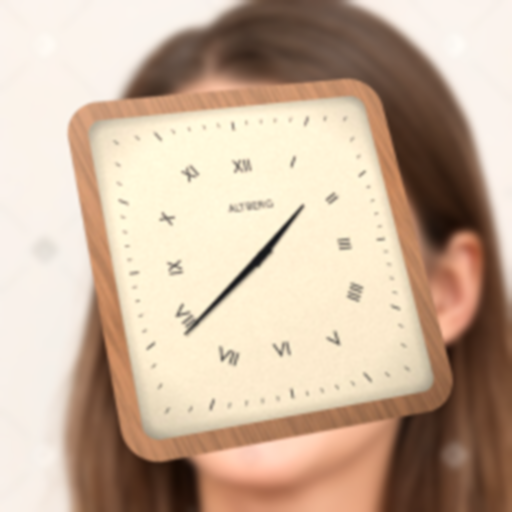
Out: **1:39**
